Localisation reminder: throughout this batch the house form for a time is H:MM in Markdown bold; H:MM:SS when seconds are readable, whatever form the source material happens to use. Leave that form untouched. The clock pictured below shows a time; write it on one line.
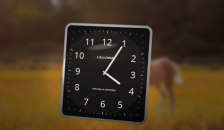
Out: **4:05**
